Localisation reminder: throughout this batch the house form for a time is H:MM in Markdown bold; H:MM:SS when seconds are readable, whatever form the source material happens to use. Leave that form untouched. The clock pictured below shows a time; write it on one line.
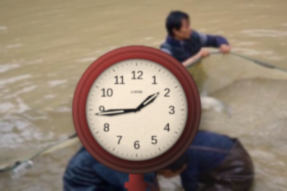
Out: **1:44**
